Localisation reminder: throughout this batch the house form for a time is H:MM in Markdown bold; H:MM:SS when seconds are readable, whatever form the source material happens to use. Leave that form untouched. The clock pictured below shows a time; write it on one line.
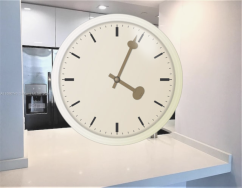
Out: **4:04**
